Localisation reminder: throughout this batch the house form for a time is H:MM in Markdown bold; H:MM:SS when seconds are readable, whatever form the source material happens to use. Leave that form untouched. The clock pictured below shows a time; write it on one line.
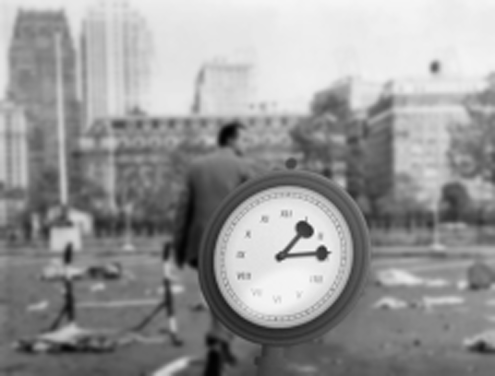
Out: **1:14**
